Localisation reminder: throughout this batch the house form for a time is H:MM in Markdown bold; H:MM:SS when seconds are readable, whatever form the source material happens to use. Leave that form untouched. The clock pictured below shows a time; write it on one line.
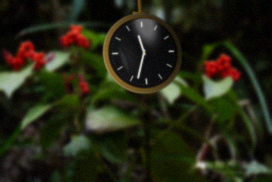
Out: **11:33**
